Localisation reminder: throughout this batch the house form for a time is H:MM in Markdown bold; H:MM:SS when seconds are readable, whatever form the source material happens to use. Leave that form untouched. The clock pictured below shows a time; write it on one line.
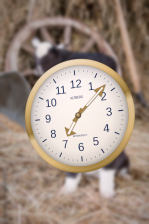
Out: **7:08**
